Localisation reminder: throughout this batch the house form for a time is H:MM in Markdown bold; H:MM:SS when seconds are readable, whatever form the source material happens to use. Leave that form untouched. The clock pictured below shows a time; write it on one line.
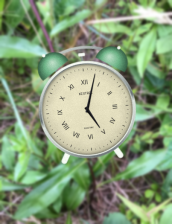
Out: **5:03**
